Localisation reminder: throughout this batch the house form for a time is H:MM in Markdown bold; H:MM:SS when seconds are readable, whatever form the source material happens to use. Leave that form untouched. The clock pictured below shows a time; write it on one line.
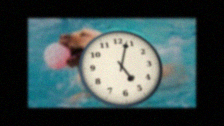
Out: **5:03**
